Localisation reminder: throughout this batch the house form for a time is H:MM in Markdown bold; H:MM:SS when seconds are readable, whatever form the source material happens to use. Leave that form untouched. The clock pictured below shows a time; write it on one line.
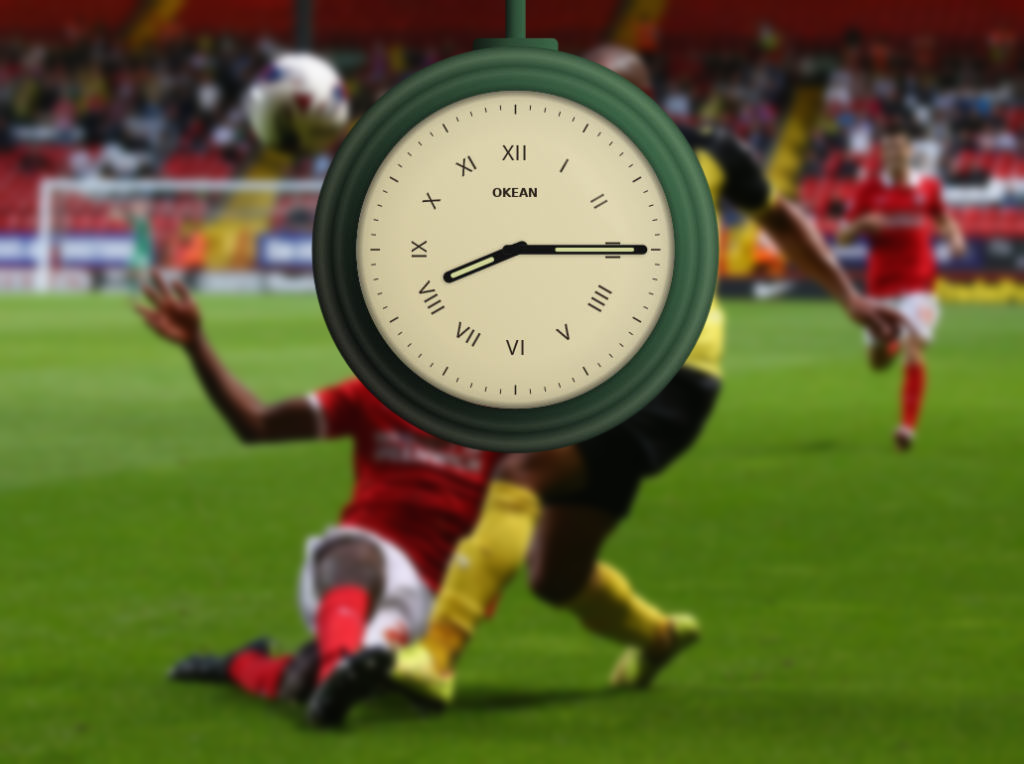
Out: **8:15**
